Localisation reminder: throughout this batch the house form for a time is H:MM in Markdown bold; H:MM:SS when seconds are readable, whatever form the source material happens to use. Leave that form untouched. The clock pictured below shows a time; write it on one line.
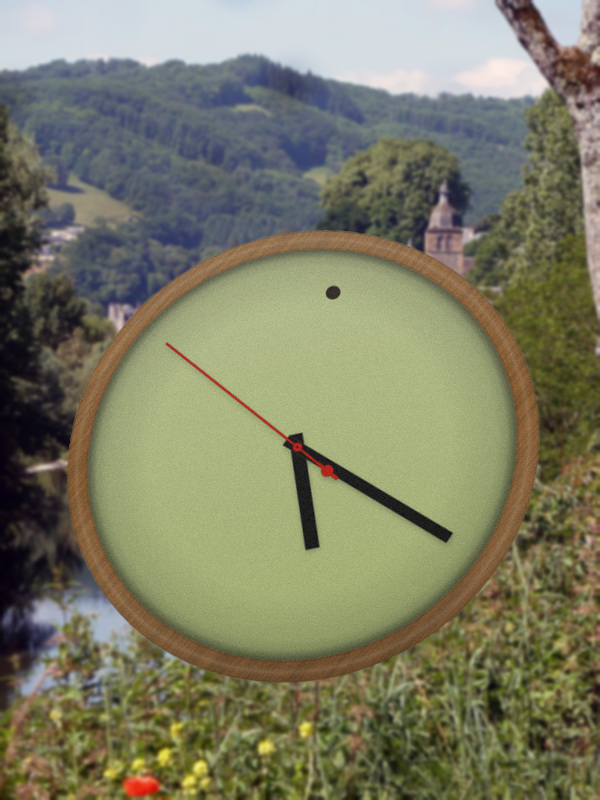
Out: **5:18:50**
